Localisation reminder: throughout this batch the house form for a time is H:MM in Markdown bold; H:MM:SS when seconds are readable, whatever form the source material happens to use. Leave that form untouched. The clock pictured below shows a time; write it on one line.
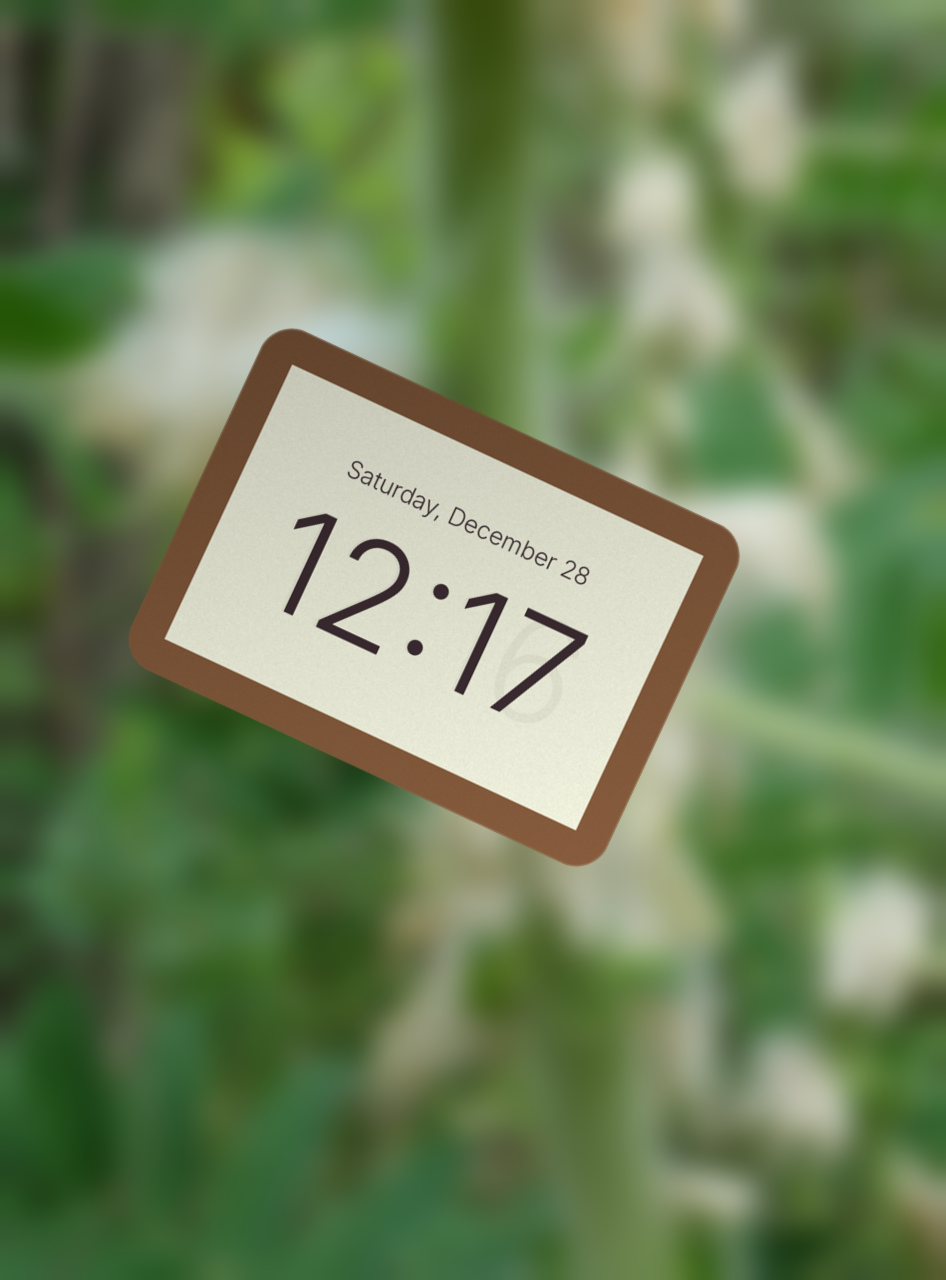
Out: **12:17**
